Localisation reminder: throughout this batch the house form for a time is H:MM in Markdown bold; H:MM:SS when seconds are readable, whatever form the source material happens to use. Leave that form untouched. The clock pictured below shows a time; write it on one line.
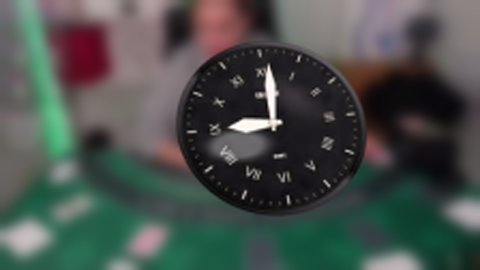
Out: **9:01**
